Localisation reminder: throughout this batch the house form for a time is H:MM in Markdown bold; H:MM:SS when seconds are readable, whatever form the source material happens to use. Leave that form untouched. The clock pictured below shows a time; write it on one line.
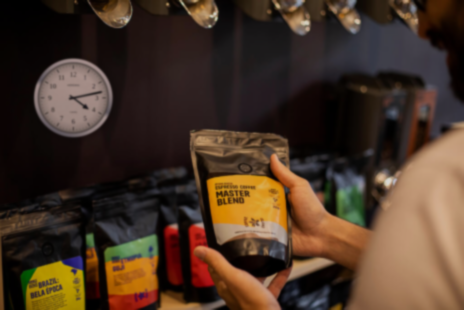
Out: **4:13**
